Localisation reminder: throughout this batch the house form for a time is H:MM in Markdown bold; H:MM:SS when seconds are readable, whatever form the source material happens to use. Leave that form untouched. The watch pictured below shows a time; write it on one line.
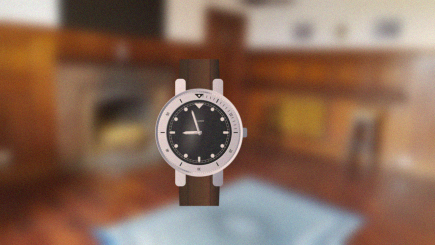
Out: **8:57**
